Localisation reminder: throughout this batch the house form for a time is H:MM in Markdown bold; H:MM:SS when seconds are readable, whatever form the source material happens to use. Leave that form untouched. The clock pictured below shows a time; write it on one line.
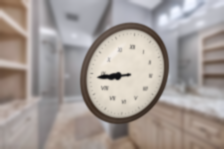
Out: **8:44**
